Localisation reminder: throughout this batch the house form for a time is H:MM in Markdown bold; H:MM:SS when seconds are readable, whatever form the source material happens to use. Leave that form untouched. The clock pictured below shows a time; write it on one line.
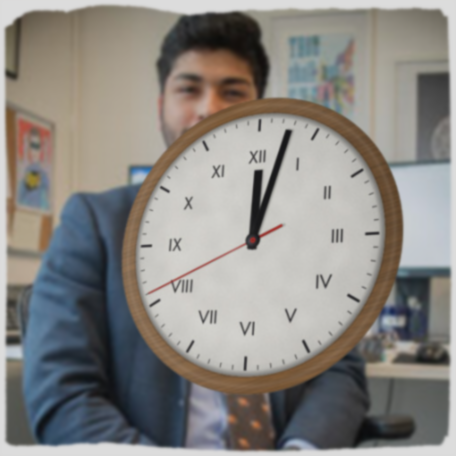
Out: **12:02:41**
